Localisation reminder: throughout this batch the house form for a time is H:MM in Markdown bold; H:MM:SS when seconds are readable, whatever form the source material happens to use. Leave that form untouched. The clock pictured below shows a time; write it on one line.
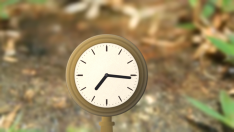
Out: **7:16**
